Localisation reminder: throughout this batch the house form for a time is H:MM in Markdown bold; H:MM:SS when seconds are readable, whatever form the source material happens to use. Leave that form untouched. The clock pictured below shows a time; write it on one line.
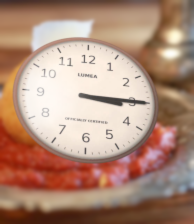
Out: **3:15**
